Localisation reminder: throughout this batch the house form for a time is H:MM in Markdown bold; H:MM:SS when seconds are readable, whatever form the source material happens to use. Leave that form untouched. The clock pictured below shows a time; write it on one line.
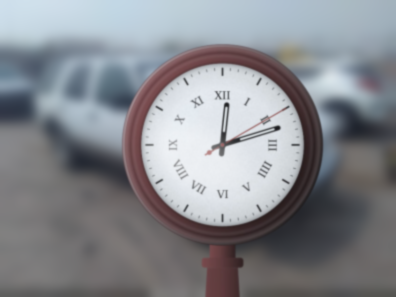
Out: **12:12:10**
